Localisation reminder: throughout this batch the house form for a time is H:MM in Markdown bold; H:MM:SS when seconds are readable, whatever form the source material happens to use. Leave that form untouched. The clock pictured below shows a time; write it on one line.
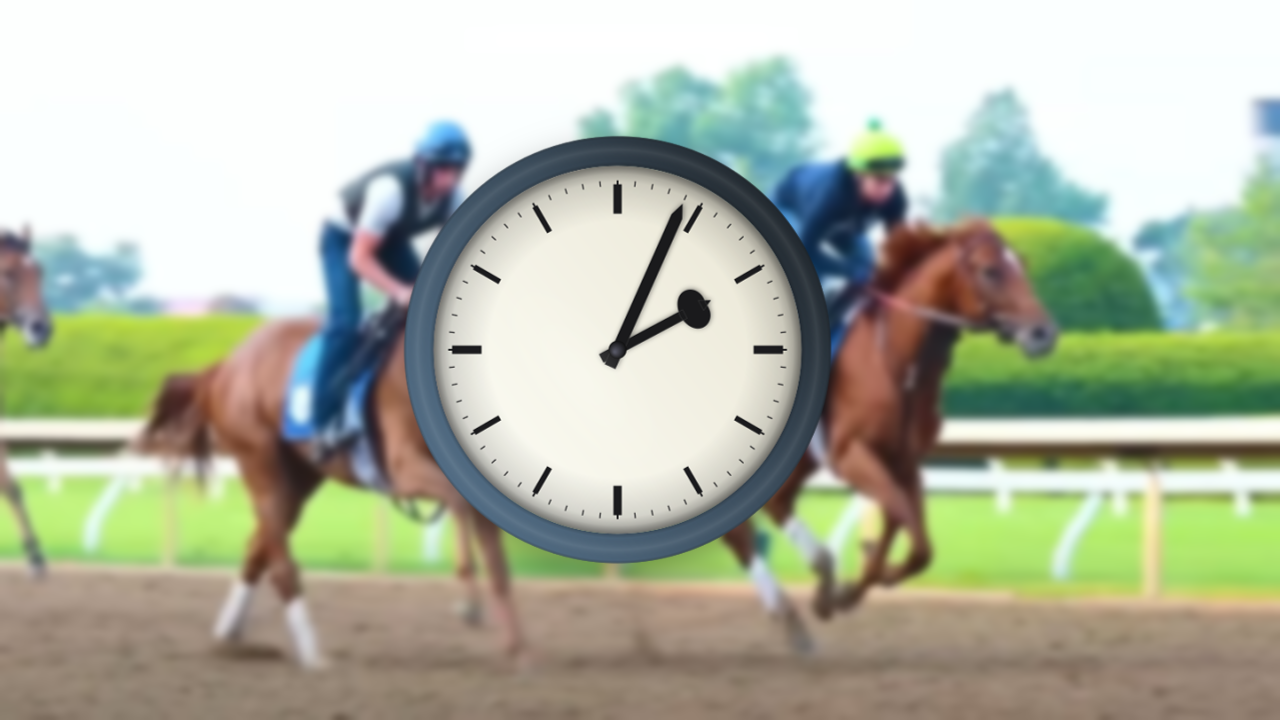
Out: **2:04**
